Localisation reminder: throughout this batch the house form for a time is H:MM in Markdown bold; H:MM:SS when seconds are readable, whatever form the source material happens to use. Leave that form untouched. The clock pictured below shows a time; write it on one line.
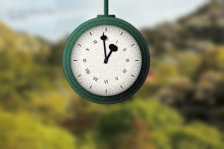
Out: **12:59**
